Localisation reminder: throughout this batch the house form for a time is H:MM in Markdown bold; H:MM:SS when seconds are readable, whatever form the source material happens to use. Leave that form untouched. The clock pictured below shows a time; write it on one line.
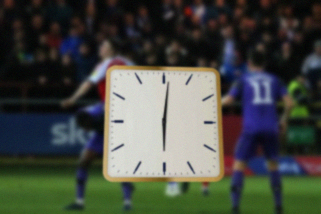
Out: **6:01**
